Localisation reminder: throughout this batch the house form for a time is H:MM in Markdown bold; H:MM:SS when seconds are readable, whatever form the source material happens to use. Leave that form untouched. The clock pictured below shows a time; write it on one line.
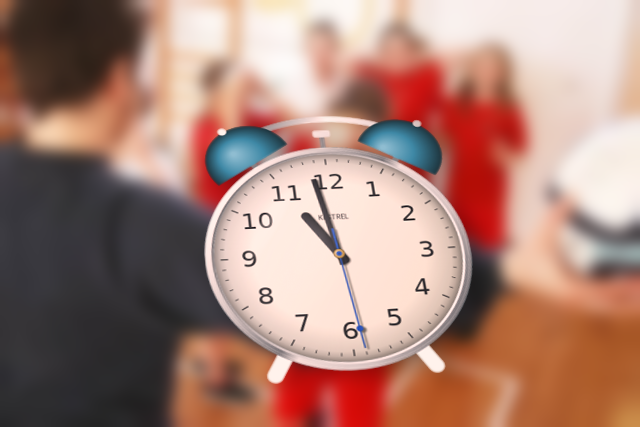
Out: **10:58:29**
